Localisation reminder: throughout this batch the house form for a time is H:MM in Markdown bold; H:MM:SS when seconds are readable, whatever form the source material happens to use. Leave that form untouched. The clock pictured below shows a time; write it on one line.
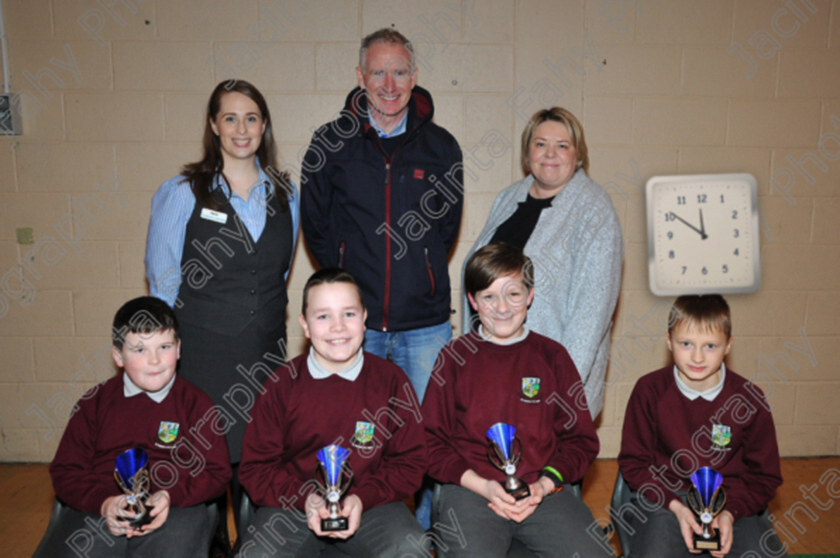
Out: **11:51**
